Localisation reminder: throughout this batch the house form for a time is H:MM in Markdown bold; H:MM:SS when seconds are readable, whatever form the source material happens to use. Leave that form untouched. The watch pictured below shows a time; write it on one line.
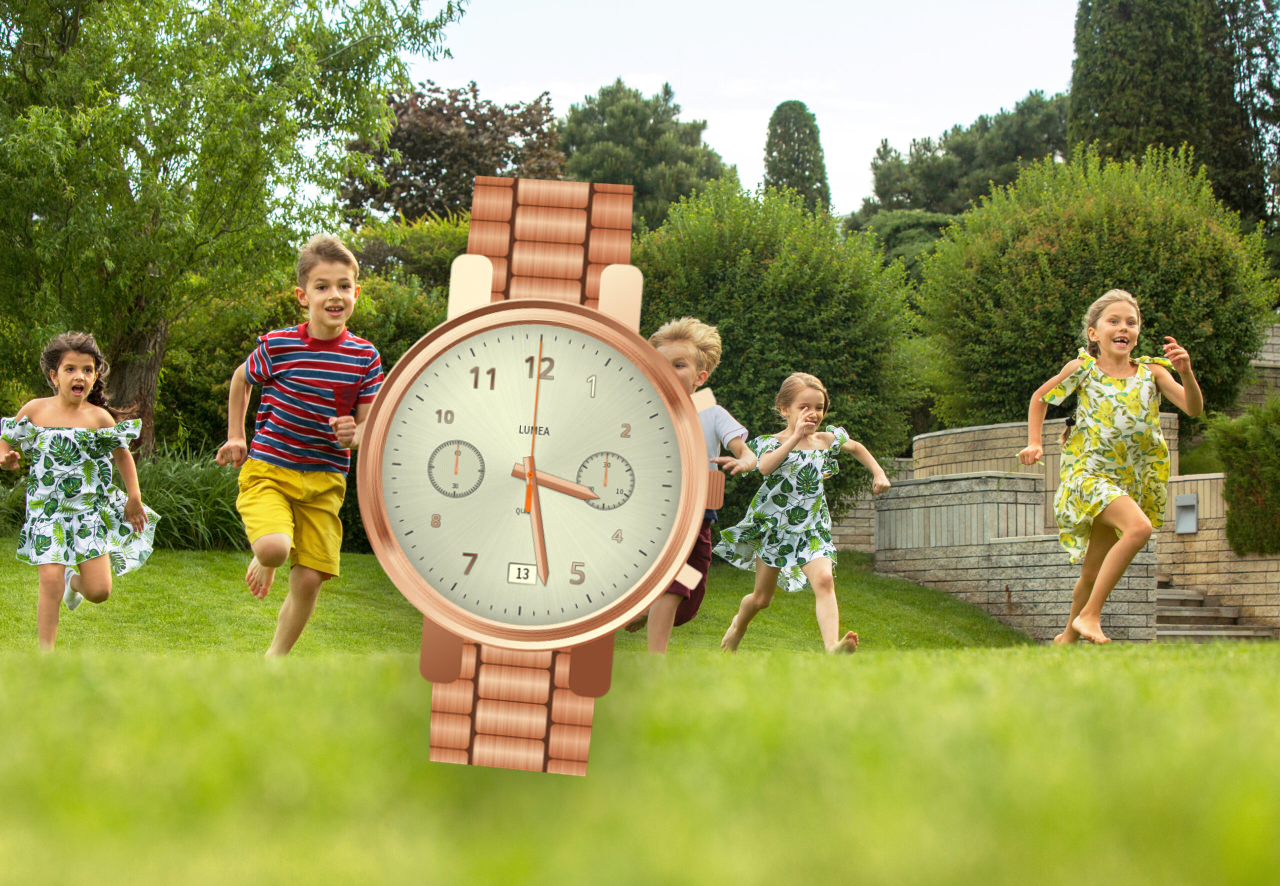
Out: **3:28**
